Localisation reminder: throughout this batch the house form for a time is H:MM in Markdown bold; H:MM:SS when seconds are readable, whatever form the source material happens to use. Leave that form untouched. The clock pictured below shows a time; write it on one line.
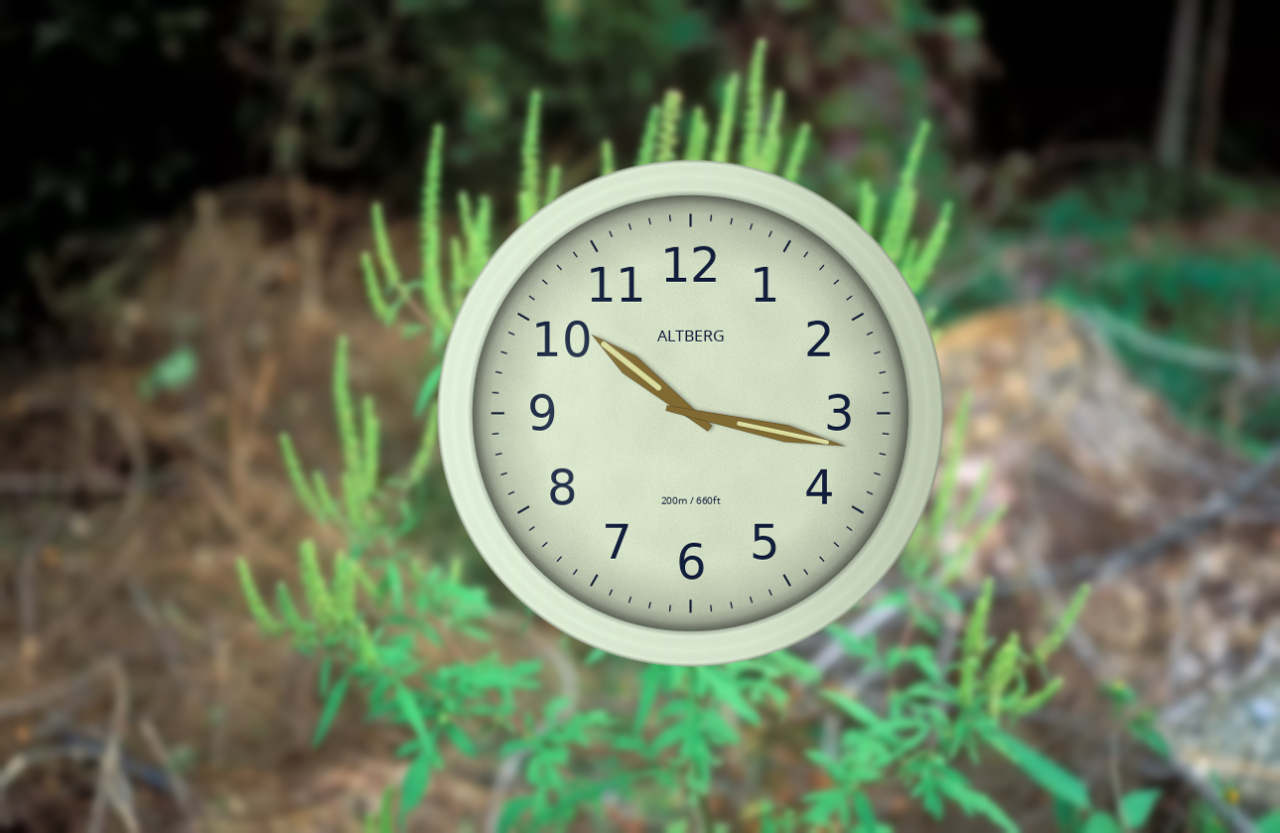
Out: **10:17**
